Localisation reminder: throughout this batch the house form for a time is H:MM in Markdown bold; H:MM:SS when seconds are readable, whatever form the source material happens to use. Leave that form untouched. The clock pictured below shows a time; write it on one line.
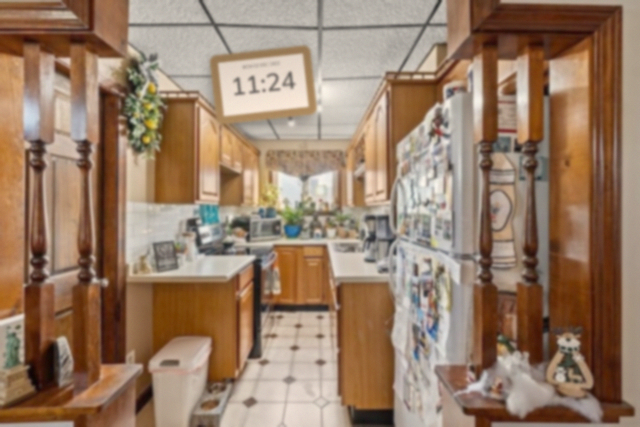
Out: **11:24**
